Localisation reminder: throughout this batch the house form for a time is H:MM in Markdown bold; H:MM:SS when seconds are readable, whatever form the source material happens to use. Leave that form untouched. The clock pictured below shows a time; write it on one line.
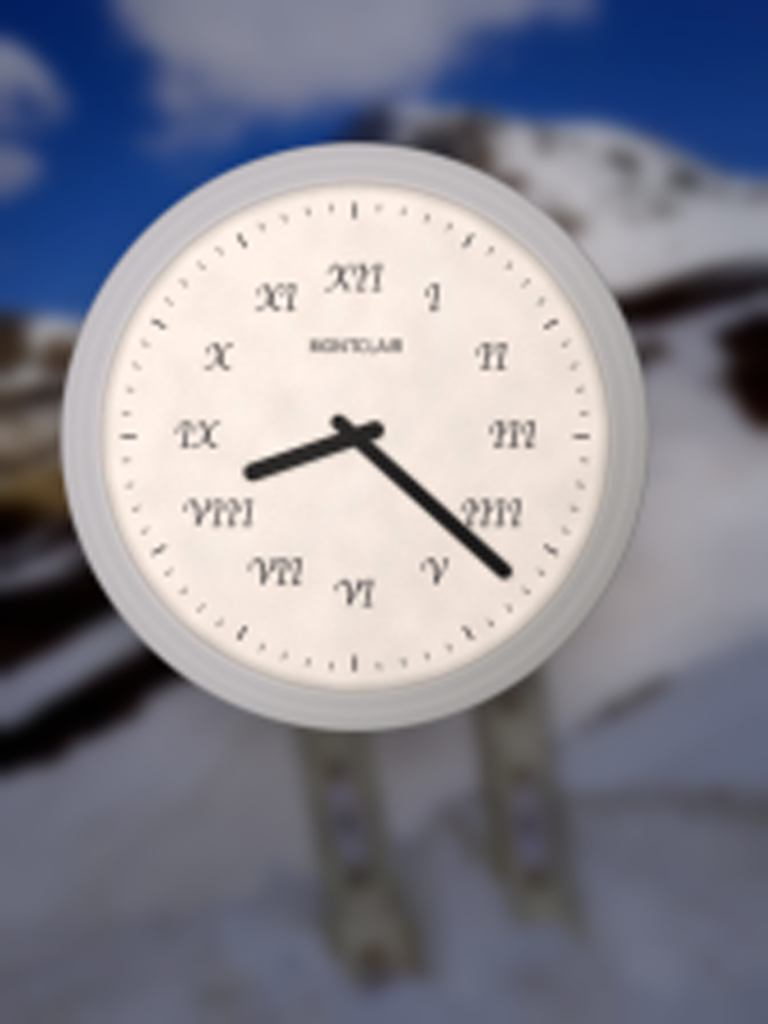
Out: **8:22**
